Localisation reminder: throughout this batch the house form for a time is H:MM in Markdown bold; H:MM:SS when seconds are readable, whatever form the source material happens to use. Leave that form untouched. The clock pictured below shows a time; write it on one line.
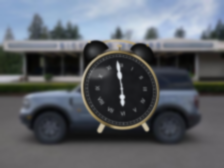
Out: **5:59**
